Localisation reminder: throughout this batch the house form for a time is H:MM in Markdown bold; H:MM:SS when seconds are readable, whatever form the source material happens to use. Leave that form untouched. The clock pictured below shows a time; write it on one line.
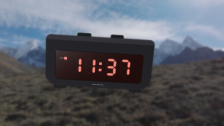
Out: **11:37**
